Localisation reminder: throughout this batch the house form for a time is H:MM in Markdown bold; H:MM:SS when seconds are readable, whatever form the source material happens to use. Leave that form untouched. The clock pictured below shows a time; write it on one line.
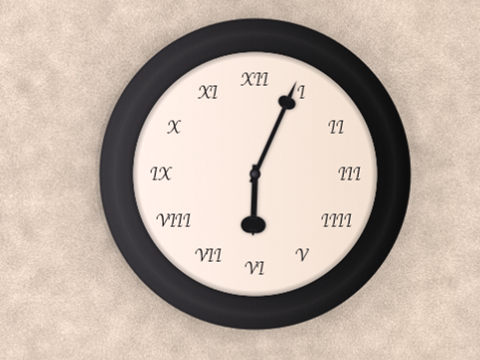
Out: **6:04**
